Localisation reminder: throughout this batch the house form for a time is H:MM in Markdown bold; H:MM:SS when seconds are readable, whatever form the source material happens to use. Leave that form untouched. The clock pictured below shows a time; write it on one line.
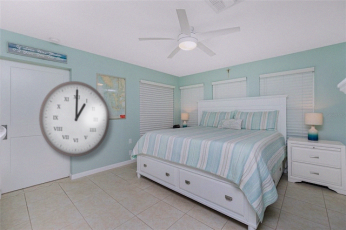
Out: **1:00**
